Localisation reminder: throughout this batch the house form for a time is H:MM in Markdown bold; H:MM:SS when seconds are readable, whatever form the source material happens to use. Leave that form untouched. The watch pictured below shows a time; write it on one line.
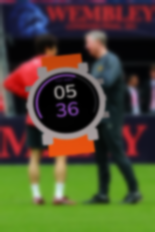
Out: **5:36**
